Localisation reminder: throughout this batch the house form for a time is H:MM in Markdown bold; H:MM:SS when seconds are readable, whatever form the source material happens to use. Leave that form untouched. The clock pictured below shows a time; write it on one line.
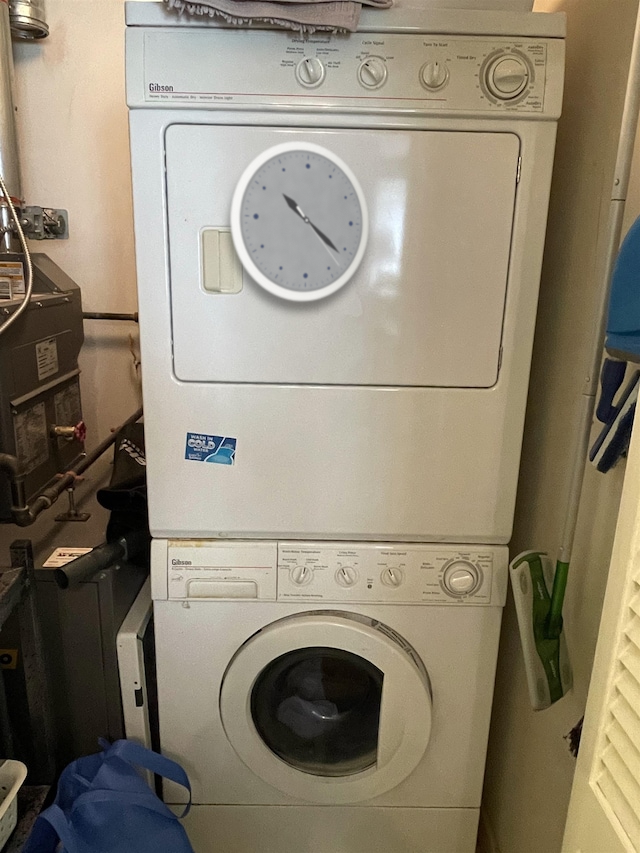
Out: **10:21:23**
